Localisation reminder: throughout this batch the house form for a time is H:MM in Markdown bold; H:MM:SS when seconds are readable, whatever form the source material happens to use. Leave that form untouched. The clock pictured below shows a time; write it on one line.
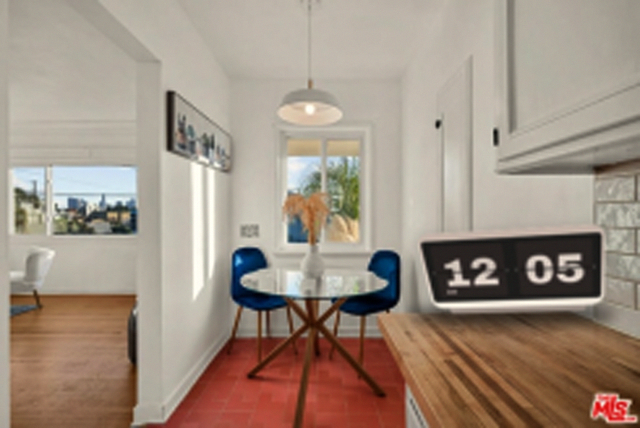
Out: **12:05**
